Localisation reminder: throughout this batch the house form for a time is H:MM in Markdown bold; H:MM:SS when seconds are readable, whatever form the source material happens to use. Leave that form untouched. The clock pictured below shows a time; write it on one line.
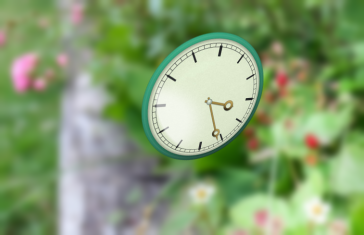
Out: **3:26**
